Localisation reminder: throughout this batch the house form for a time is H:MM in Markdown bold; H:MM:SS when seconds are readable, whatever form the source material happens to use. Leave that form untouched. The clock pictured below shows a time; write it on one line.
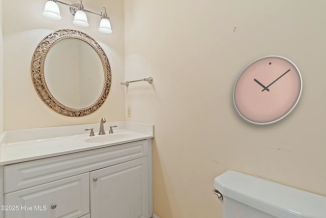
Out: **10:08**
